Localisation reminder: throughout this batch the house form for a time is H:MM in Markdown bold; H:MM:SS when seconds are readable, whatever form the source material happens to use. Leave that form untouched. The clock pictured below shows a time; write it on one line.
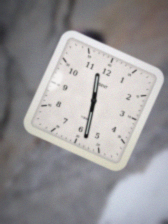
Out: **11:28**
